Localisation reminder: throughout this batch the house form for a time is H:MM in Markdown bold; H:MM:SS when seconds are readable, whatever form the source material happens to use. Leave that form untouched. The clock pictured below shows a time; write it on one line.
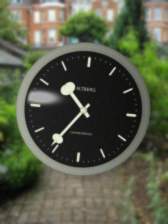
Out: **10:36**
